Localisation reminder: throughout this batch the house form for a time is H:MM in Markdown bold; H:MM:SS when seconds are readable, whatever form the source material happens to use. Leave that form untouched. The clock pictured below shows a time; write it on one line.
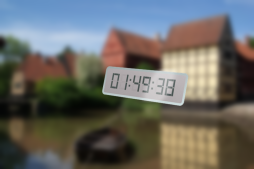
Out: **1:49:38**
